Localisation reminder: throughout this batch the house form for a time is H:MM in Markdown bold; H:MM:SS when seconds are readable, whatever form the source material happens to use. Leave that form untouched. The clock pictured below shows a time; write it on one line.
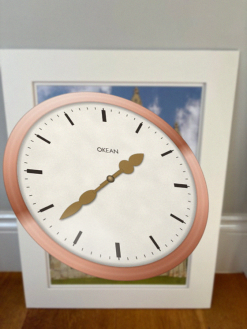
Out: **1:38**
